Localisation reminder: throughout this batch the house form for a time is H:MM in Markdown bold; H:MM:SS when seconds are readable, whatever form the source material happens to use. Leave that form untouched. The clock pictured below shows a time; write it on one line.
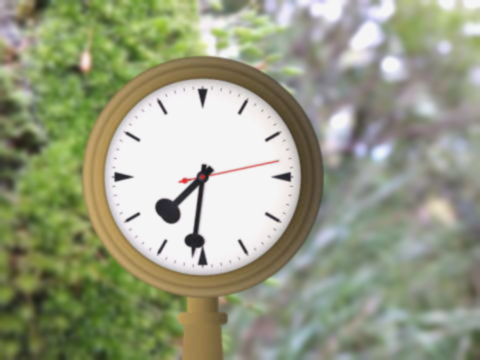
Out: **7:31:13**
